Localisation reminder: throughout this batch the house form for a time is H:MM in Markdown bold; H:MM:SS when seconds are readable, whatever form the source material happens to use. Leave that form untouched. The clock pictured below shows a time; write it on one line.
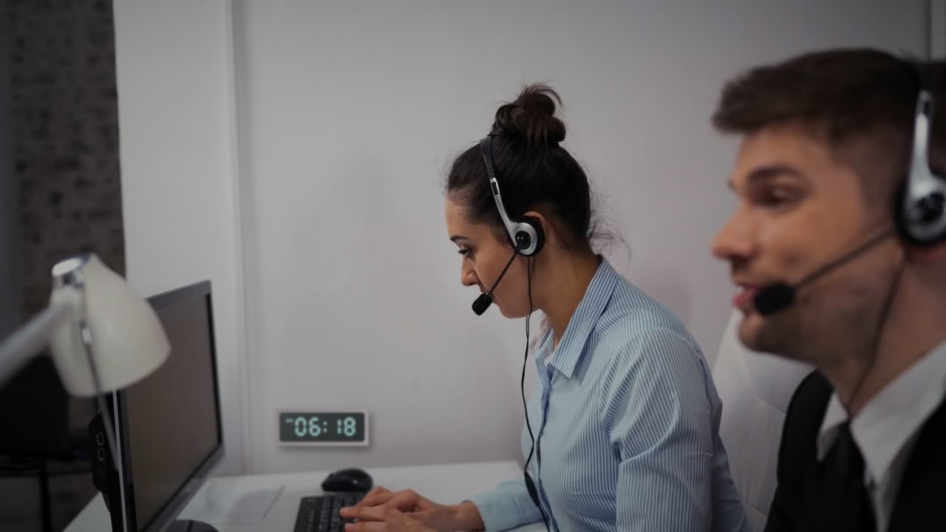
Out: **6:18**
